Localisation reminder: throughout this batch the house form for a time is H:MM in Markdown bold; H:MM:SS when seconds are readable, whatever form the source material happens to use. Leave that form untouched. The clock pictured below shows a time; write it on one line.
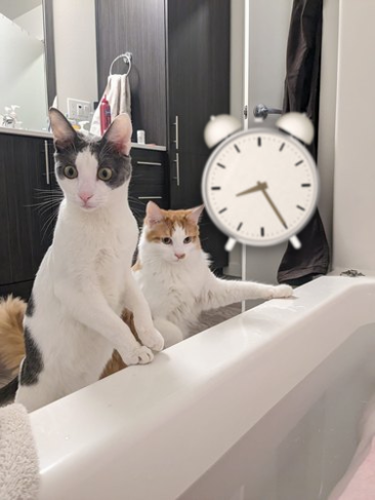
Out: **8:25**
